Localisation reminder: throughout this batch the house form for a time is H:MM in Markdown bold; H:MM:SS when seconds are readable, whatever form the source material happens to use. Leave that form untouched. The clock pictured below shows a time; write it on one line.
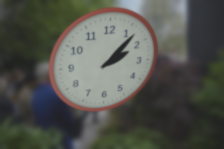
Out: **2:07**
